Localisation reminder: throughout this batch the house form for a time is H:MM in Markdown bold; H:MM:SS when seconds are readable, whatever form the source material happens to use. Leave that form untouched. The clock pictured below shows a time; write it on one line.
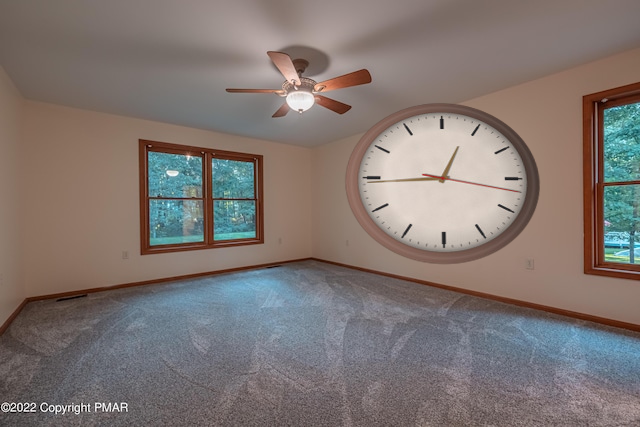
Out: **12:44:17**
